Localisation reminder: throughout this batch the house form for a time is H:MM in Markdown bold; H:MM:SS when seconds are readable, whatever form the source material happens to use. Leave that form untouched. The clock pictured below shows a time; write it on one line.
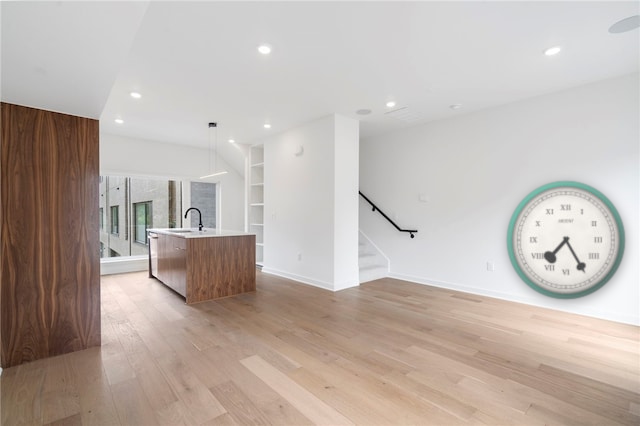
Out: **7:25**
